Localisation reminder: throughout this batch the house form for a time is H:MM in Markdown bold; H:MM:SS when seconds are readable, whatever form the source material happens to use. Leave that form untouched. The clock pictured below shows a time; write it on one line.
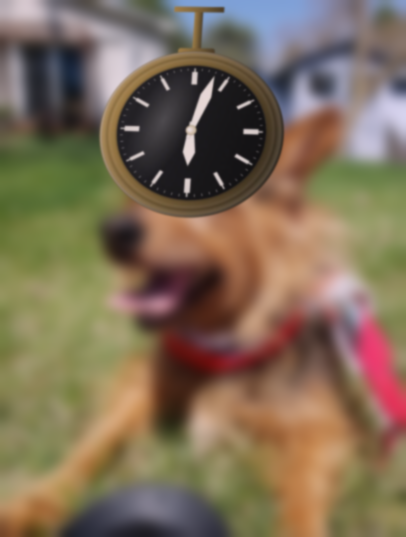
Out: **6:03**
